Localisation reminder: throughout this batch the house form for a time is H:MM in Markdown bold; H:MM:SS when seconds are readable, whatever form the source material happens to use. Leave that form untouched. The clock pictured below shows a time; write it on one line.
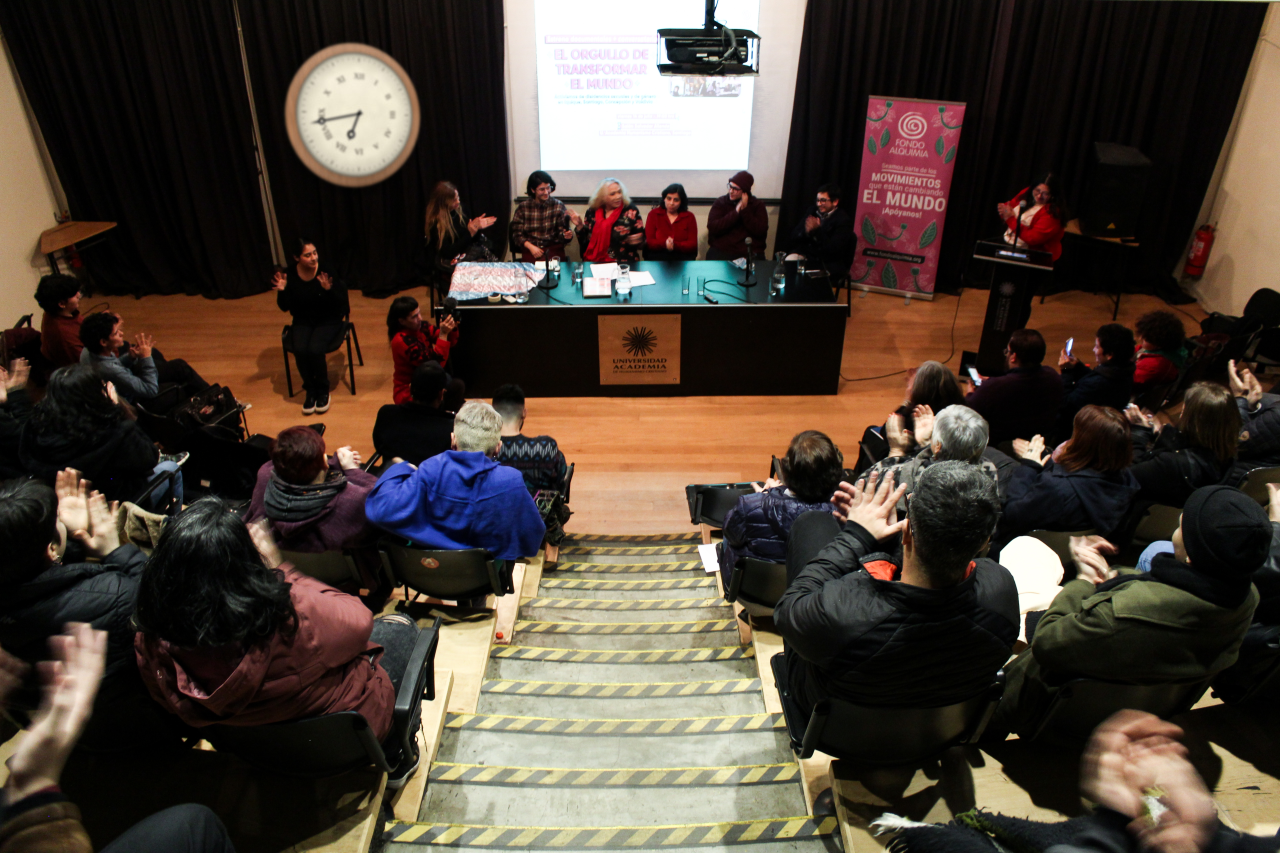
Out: **6:43**
